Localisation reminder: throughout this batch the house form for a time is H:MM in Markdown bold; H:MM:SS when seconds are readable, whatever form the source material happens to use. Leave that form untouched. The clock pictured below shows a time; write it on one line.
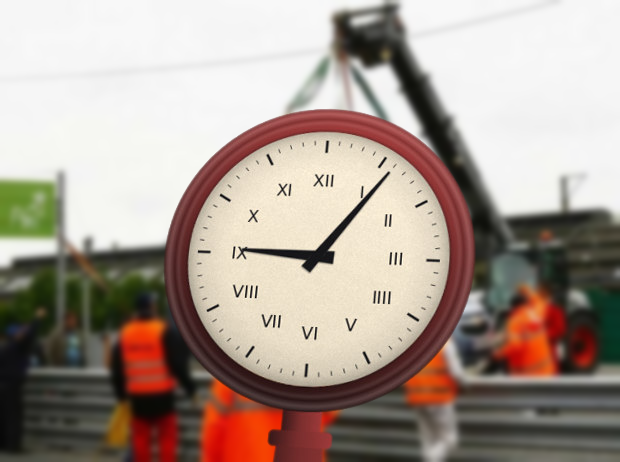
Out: **9:06**
